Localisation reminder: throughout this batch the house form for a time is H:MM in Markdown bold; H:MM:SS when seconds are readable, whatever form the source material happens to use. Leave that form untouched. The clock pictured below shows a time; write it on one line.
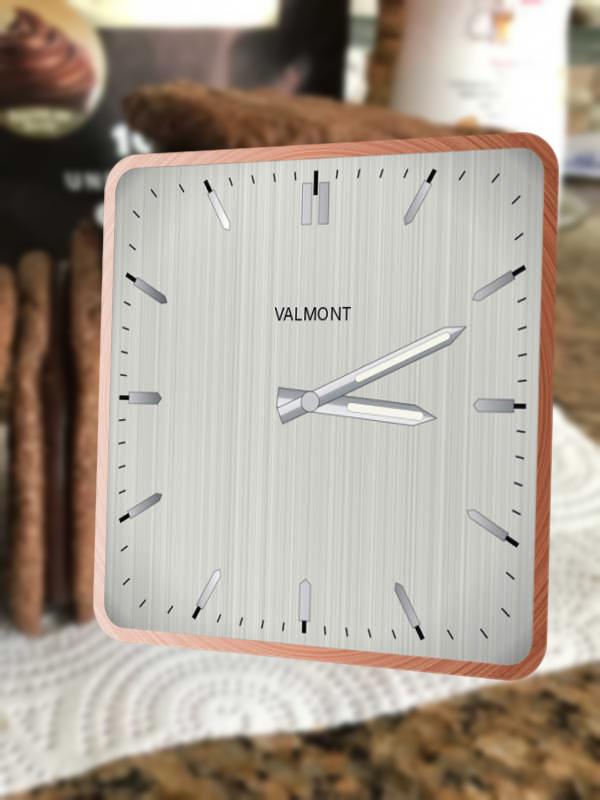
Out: **3:11**
